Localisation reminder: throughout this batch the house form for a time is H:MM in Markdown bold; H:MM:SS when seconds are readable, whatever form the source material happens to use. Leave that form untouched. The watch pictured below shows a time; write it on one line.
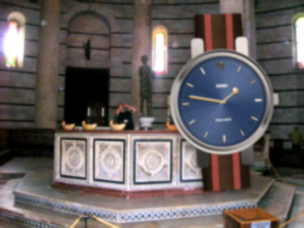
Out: **1:47**
